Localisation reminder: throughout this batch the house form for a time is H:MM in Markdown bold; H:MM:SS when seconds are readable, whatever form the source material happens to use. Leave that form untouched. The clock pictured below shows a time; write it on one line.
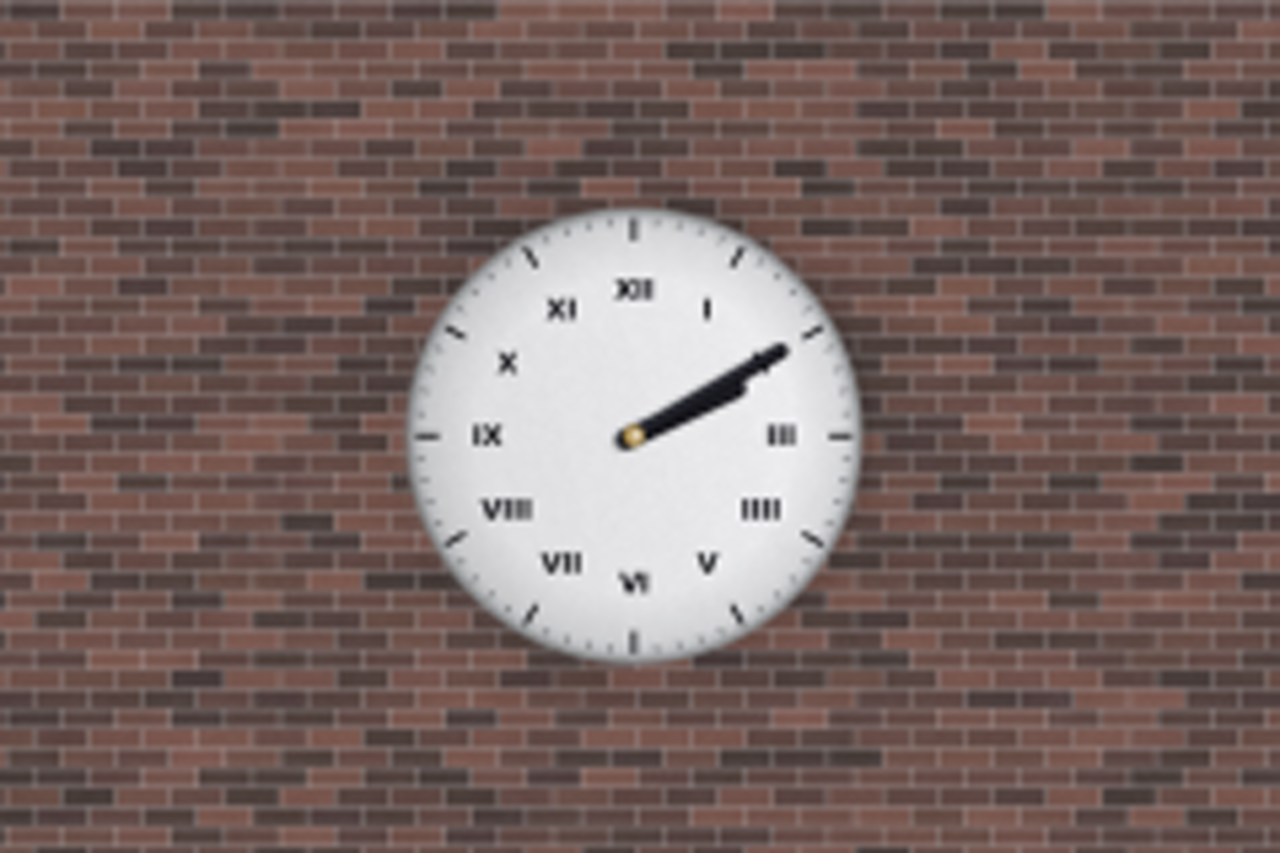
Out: **2:10**
